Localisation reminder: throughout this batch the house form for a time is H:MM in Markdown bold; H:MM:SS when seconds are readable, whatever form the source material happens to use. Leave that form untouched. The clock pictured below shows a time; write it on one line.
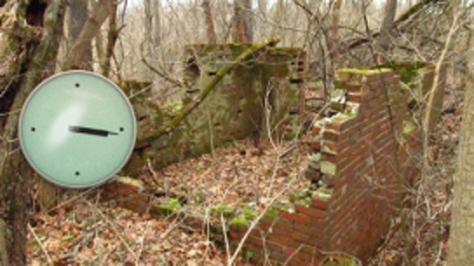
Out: **3:16**
